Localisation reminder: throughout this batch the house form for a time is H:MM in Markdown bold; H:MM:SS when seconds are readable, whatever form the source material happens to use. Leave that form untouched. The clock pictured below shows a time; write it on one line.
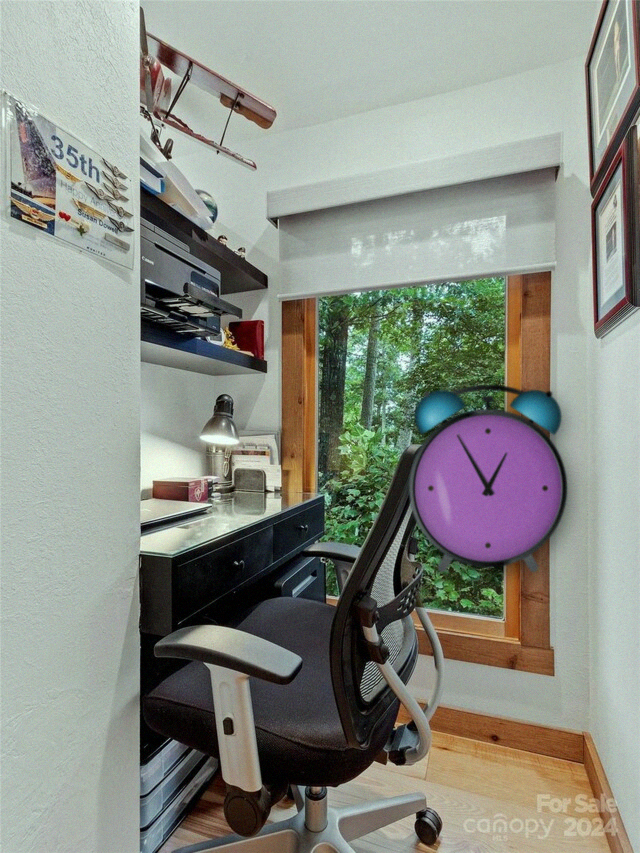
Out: **12:55**
